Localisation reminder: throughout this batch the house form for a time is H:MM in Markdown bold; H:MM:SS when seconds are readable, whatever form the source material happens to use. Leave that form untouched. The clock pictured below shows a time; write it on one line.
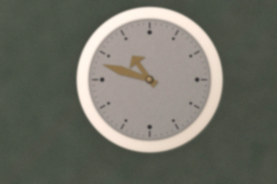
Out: **10:48**
